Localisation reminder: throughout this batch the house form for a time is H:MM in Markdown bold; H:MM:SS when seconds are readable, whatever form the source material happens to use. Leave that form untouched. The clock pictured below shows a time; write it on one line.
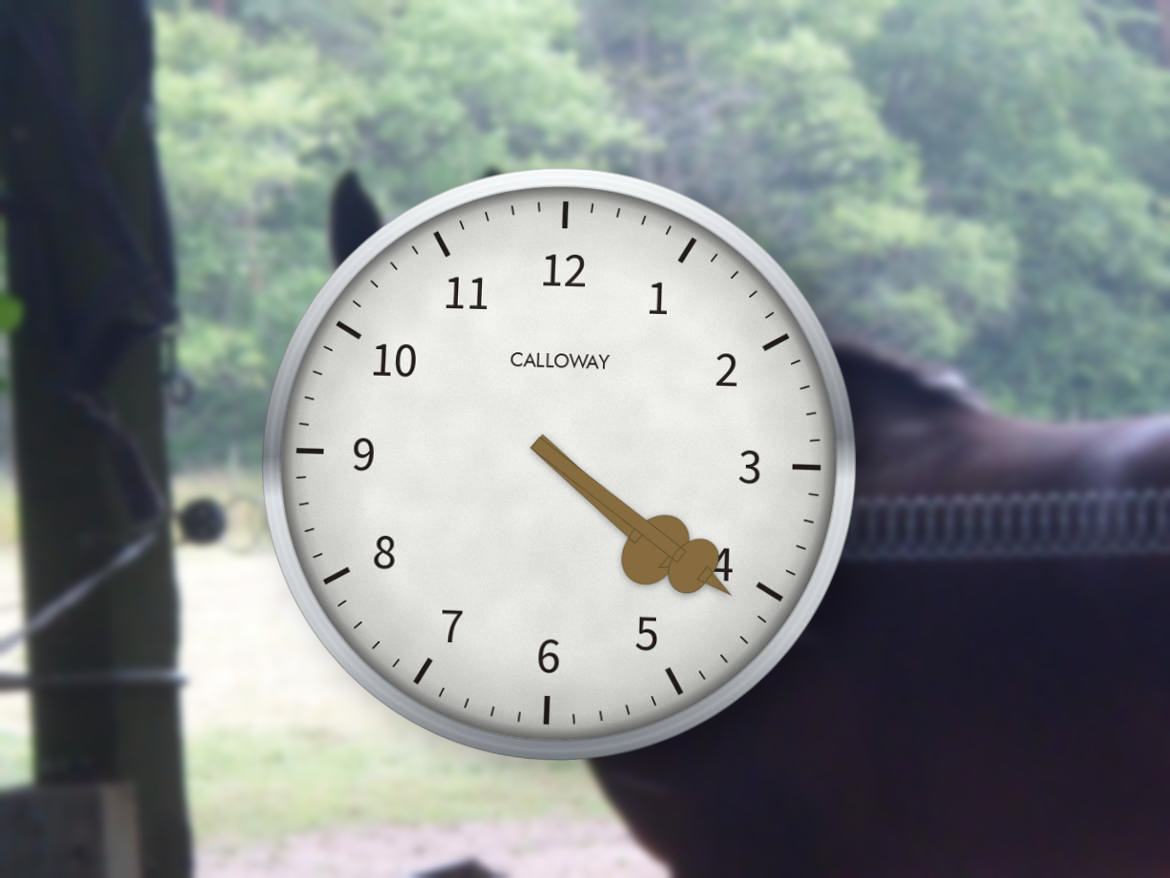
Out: **4:21**
